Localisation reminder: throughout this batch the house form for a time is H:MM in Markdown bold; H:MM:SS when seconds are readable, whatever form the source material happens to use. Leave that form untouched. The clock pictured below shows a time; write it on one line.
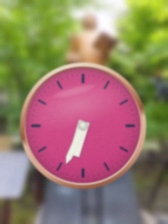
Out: **6:34**
